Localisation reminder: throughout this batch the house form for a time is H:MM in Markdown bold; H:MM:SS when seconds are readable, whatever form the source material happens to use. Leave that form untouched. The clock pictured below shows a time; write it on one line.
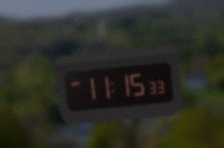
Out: **11:15:33**
